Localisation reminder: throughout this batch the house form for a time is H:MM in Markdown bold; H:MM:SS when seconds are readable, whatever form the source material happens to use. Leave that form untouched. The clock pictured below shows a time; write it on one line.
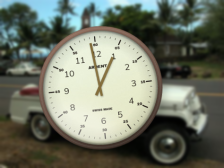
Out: **12:59**
